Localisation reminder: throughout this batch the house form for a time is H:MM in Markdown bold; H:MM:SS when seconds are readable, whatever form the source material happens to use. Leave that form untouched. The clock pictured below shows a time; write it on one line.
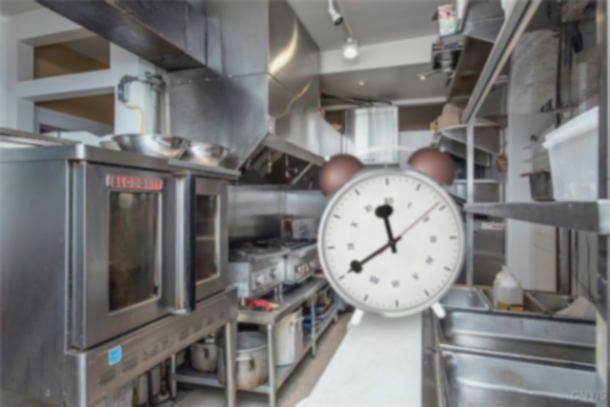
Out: **11:40:09**
